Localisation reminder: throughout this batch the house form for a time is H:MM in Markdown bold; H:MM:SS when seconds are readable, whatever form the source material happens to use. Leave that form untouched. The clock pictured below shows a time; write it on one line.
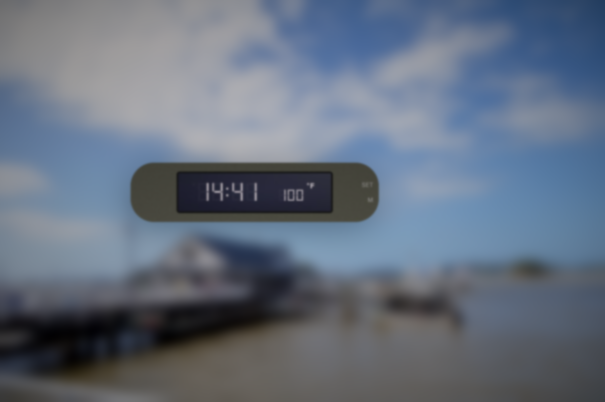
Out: **14:41**
